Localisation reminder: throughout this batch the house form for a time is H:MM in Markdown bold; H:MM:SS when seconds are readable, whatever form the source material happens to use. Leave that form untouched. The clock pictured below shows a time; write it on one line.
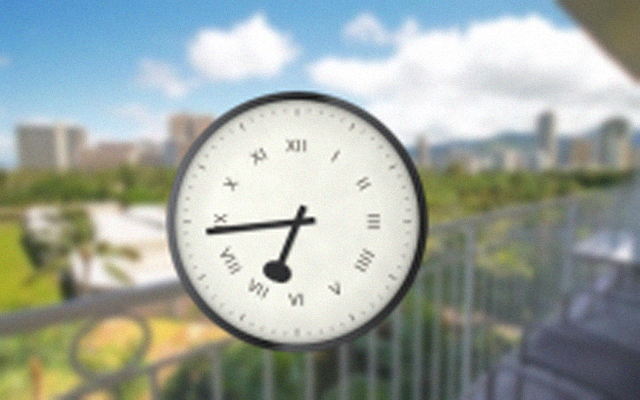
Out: **6:44**
